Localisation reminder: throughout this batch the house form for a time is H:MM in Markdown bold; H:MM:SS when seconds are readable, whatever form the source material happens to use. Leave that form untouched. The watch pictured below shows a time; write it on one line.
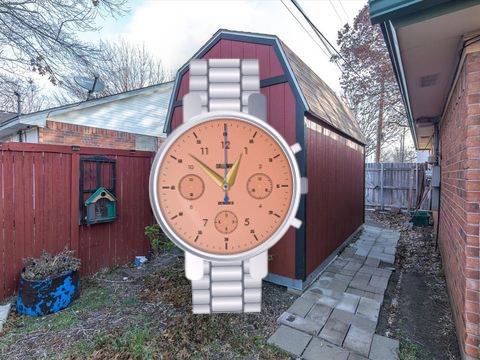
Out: **12:52**
